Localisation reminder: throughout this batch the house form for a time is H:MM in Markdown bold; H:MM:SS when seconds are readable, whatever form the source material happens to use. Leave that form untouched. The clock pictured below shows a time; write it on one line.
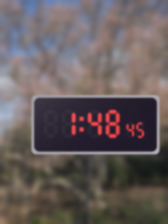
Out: **1:48:45**
